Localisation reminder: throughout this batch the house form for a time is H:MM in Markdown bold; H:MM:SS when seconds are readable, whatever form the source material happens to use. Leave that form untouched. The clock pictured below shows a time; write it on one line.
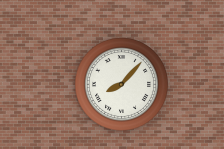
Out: **8:07**
